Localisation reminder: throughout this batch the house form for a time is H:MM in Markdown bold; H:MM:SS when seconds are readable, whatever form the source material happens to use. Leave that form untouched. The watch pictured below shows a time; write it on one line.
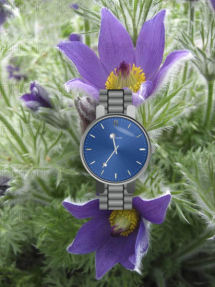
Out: **11:36**
